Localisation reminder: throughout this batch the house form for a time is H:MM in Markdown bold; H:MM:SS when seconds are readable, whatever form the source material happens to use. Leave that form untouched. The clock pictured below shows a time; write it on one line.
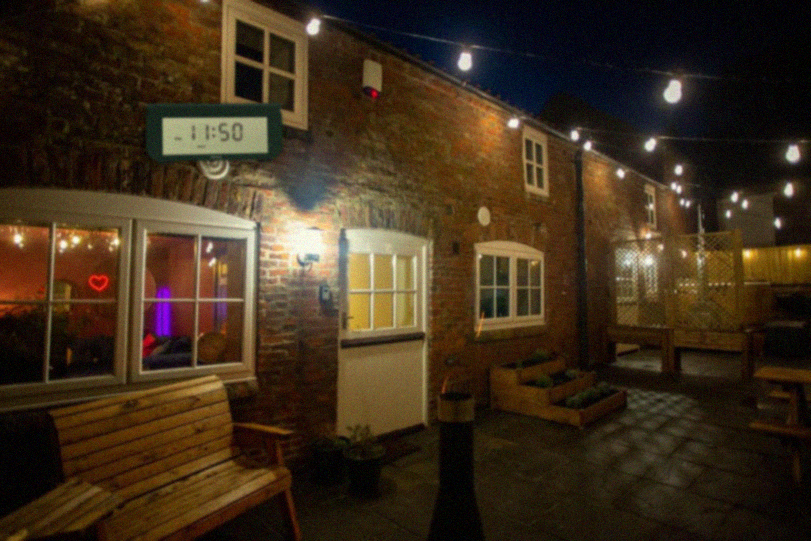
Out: **11:50**
